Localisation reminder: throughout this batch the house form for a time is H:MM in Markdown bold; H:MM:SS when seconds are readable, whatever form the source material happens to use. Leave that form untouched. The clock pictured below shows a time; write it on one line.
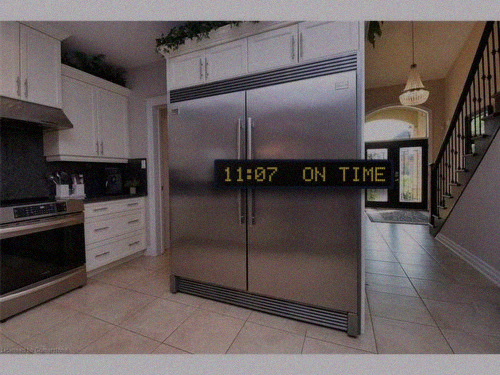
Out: **11:07**
